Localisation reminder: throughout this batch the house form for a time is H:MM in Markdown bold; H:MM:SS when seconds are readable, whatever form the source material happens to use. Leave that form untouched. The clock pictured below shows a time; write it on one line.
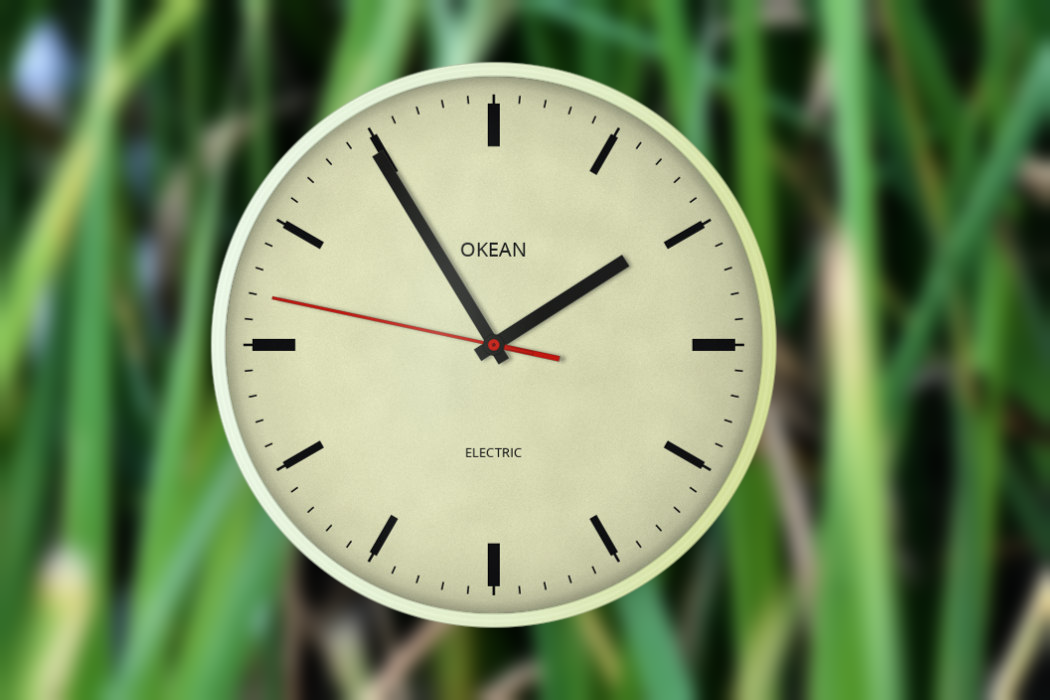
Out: **1:54:47**
